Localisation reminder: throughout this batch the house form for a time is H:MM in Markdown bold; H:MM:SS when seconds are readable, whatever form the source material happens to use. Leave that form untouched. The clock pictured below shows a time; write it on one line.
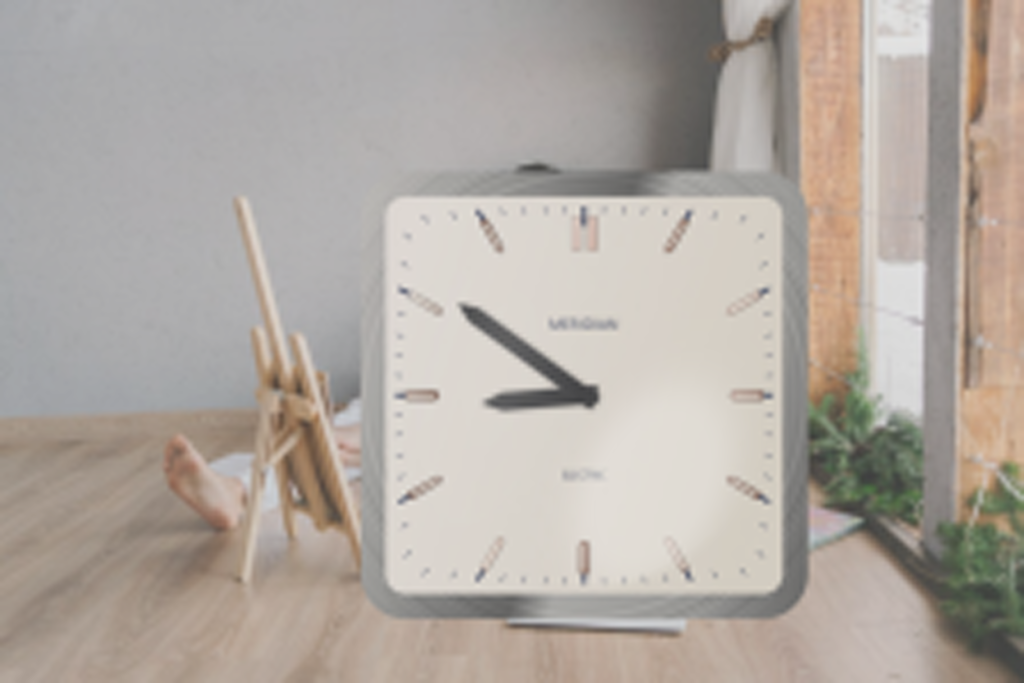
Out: **8:51**
